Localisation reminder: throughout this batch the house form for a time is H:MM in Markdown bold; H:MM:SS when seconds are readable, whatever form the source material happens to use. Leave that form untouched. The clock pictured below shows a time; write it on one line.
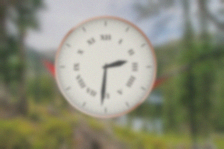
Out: **2:31**
